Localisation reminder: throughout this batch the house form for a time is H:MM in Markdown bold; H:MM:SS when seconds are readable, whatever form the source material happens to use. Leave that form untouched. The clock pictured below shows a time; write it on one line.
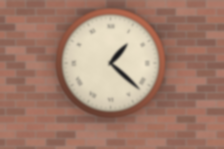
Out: **1:22**
